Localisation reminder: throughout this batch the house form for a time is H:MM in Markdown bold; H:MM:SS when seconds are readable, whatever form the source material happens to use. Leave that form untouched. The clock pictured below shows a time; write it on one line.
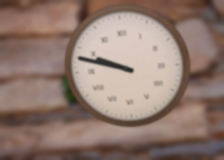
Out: **9:48**
